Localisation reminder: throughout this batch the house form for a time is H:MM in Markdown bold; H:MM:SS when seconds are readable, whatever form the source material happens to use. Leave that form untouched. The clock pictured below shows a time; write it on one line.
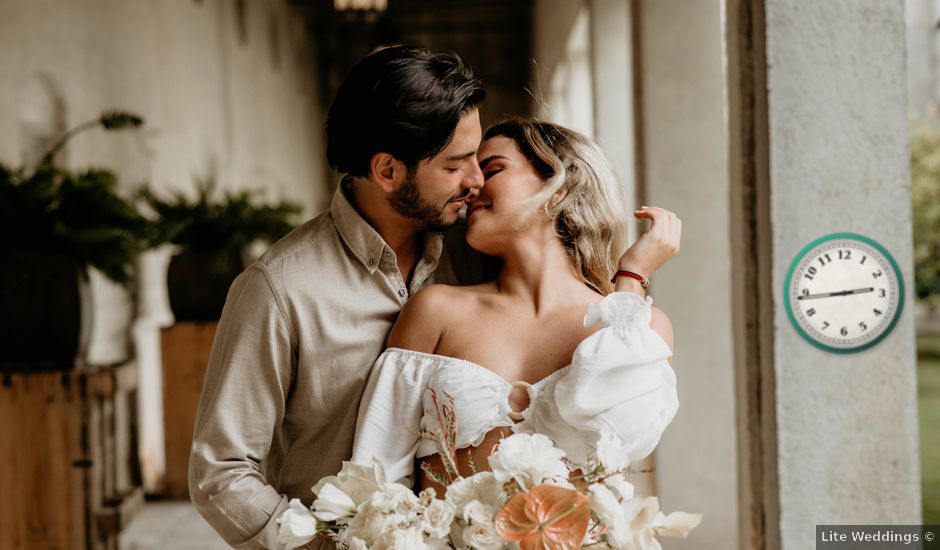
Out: **2:44**
